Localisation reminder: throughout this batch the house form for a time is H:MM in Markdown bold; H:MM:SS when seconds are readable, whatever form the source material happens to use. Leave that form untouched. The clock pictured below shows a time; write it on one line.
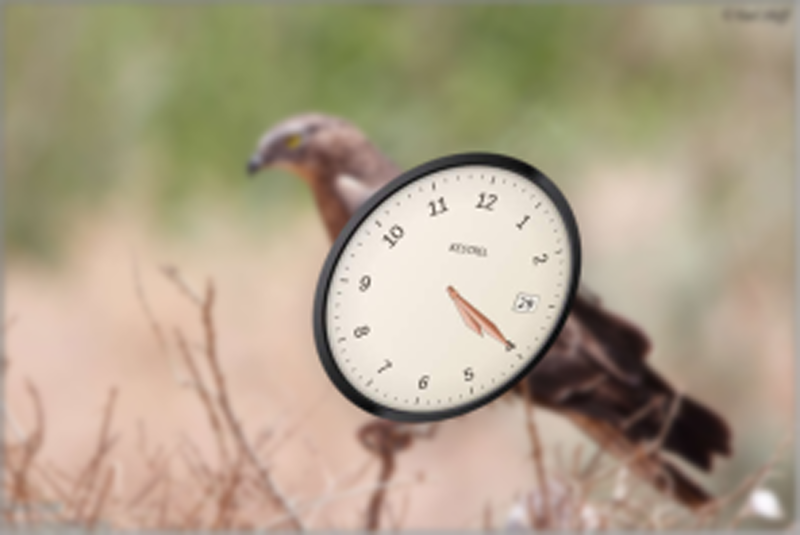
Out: **4:20**
